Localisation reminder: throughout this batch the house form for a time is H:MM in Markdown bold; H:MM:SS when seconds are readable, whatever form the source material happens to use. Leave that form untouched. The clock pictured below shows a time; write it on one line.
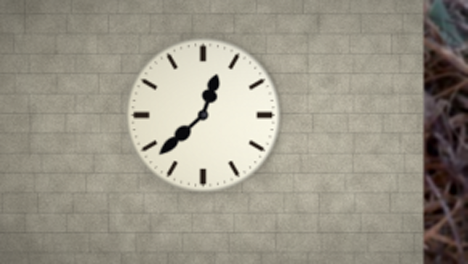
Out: **12:38**
